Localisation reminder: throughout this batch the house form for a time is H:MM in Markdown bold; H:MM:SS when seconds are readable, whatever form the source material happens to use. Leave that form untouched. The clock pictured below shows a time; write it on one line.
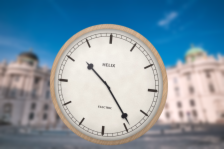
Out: **10:24**
